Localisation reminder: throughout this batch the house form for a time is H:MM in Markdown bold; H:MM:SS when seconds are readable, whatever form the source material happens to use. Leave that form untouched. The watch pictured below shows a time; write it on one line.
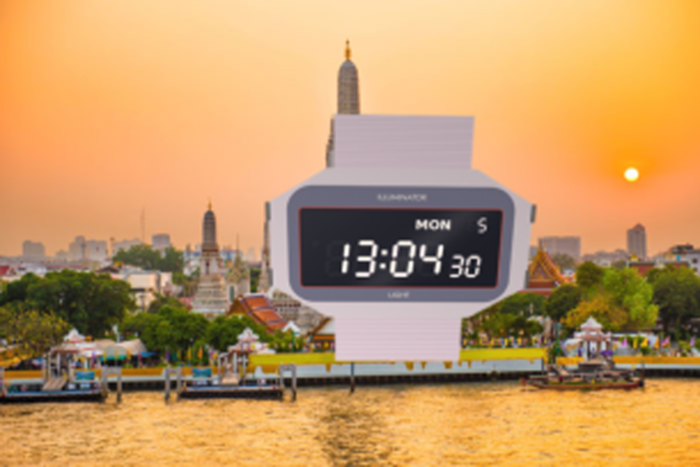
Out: **13:04:30**
